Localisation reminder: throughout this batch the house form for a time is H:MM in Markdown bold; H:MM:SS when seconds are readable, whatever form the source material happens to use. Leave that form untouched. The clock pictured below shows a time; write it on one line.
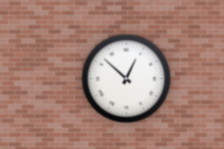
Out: **12:52**
